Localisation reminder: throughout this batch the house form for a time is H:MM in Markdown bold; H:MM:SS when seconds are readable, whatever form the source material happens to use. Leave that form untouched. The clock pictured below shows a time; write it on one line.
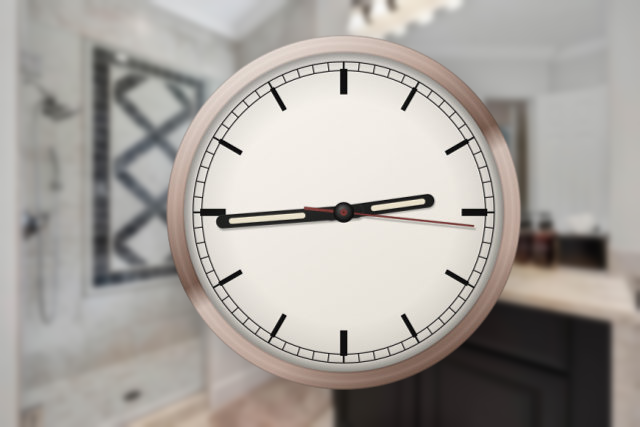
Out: **2:44:16**
